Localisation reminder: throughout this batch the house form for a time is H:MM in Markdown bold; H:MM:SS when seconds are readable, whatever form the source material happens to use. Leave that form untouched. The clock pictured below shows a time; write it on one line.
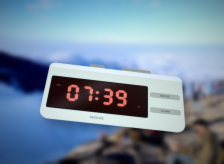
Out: **7:39**
